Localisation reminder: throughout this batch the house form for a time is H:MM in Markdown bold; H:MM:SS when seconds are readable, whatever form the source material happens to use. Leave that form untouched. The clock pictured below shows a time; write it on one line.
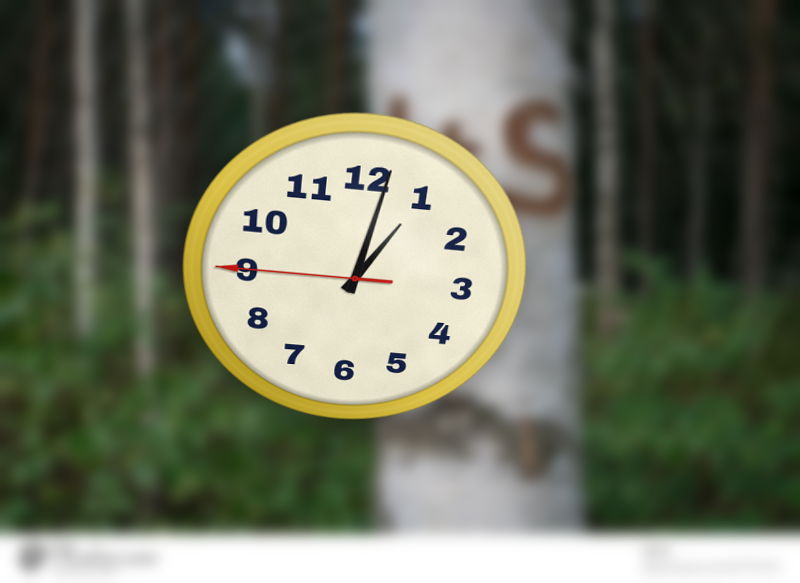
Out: **1:01:45**
